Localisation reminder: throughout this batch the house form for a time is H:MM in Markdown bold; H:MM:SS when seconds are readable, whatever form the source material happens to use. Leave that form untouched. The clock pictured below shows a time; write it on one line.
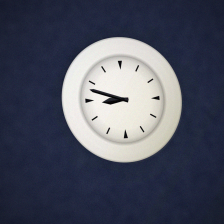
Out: **8:48**
